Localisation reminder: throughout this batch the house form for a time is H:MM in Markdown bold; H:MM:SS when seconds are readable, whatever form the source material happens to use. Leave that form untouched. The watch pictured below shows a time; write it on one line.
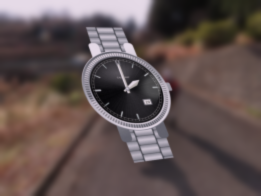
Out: **2:00**
